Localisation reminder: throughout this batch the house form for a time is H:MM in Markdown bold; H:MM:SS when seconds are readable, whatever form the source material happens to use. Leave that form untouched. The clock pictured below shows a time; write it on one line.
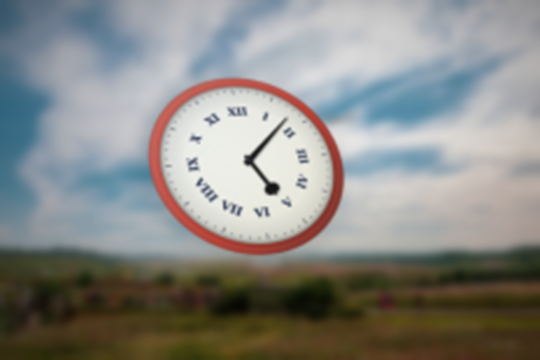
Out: **5:08**
